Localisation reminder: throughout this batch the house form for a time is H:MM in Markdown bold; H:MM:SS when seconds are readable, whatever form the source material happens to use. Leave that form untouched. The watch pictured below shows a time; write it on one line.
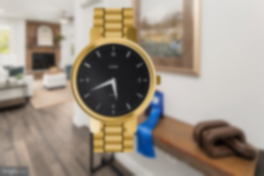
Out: **5:41**
